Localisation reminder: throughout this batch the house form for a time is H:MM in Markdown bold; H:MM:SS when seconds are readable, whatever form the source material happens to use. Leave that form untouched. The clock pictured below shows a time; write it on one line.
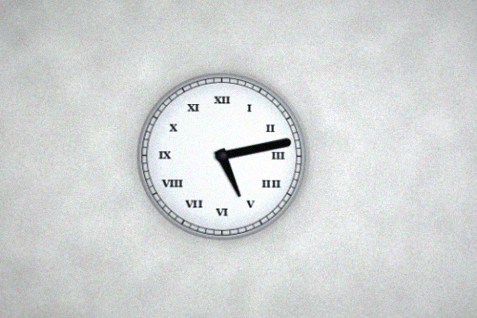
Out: **5:13**
